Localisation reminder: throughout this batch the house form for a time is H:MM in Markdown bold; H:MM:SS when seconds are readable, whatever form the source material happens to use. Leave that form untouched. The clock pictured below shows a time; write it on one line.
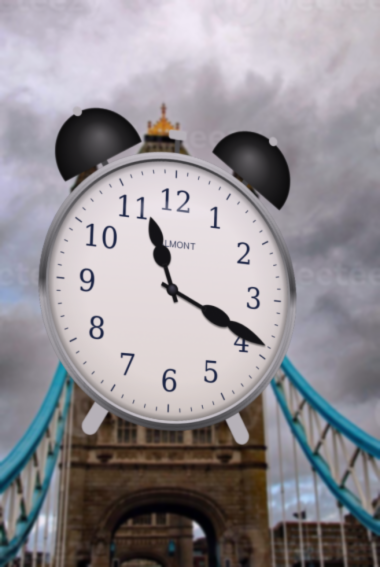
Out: **11:19**
